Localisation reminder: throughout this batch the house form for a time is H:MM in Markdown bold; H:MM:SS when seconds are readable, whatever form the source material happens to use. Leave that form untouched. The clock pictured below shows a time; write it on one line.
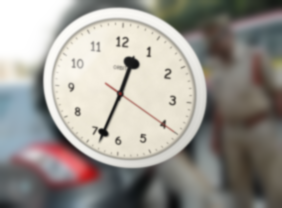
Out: **12:33:20**
